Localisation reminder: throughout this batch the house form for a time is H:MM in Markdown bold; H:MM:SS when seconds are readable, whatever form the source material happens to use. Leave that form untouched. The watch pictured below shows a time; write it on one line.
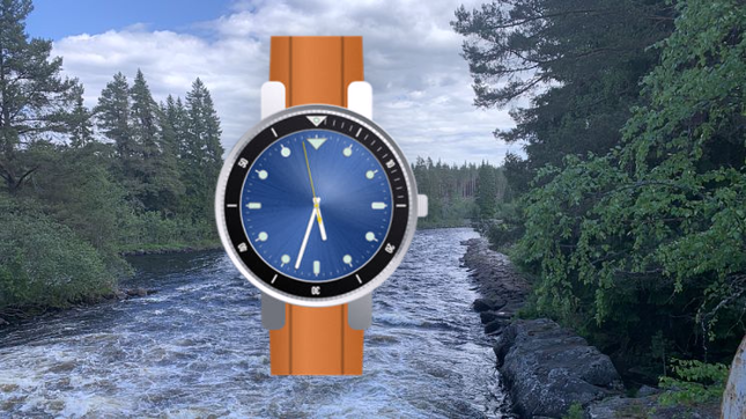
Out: **5:32:58**
